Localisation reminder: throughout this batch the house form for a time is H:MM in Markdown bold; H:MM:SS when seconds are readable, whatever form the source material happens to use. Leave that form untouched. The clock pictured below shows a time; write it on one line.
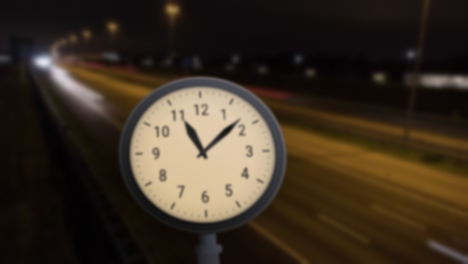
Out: **11:08**
